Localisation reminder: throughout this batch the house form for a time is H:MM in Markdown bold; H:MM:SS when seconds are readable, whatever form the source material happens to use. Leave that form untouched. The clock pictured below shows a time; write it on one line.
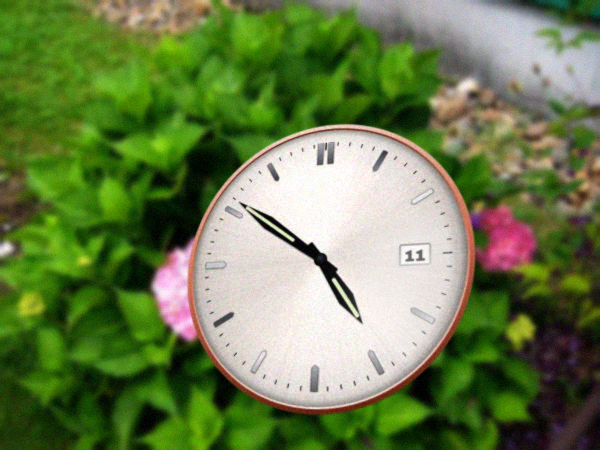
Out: **4:51**
